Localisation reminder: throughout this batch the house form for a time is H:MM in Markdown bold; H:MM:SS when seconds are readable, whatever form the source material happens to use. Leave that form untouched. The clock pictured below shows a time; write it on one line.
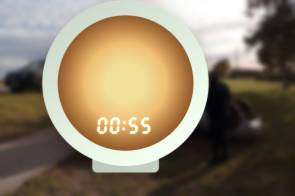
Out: **0:55**
